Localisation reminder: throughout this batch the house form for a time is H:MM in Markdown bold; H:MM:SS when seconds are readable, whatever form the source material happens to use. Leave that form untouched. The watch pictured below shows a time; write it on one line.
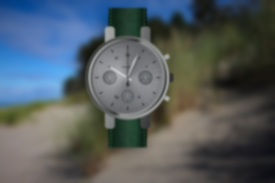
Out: **10:04**
